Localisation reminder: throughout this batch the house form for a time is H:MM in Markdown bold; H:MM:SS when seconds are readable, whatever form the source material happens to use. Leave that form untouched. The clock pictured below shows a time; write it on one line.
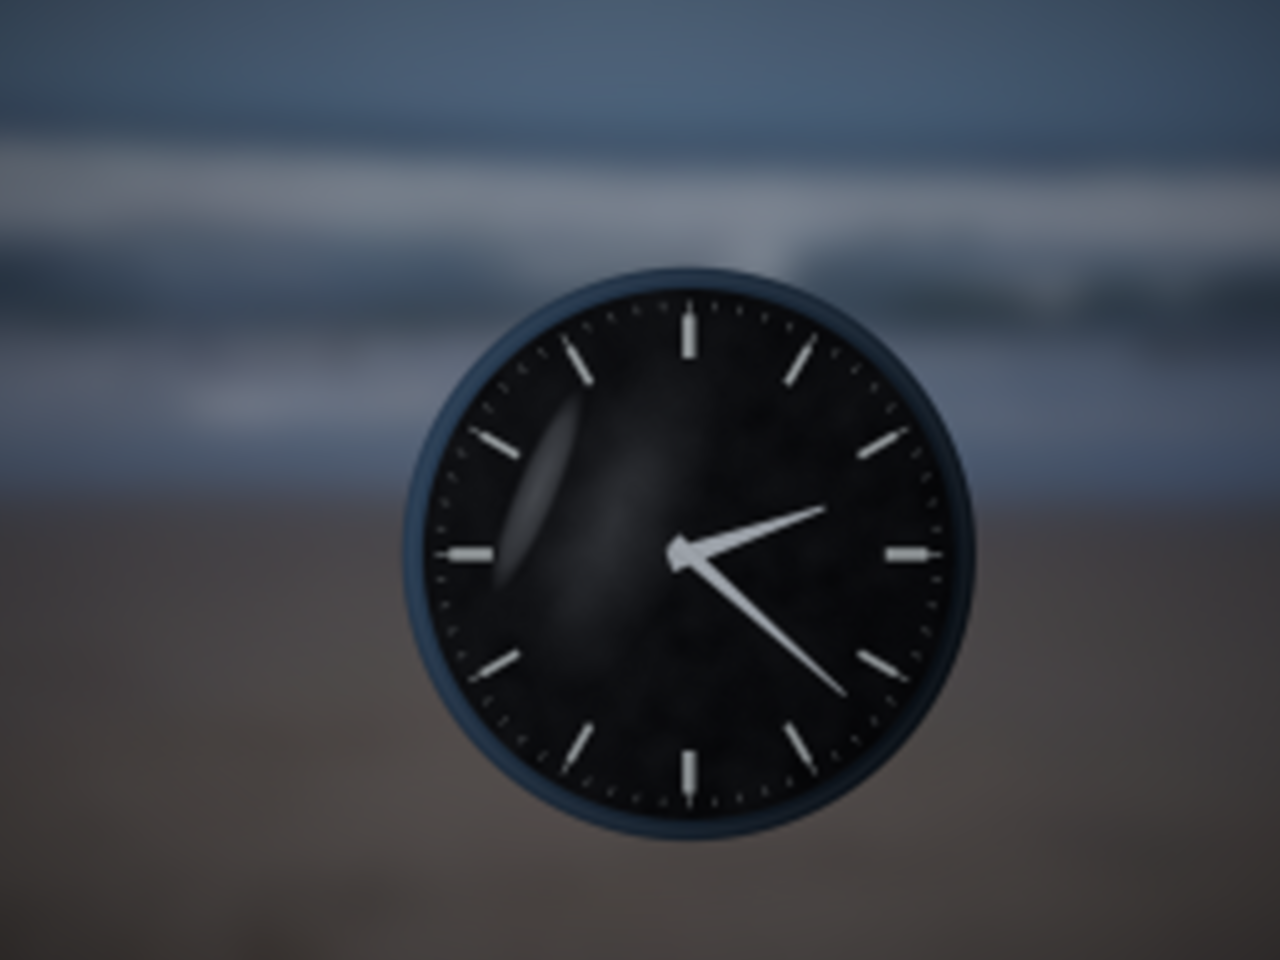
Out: **2:22**
